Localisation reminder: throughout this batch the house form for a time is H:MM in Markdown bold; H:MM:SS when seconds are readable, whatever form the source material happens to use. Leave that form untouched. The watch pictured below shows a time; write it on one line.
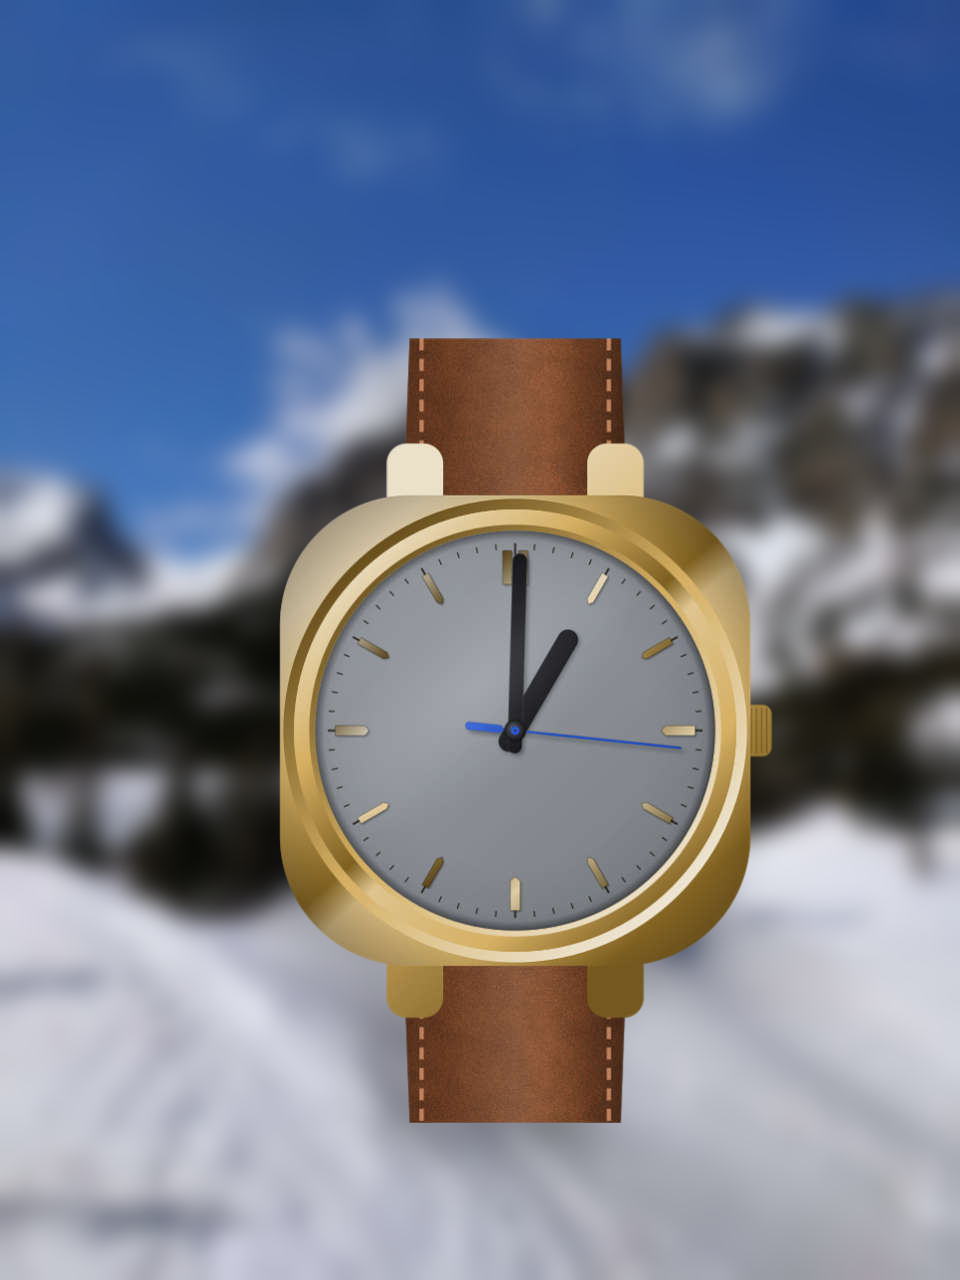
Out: **1:00:16**
